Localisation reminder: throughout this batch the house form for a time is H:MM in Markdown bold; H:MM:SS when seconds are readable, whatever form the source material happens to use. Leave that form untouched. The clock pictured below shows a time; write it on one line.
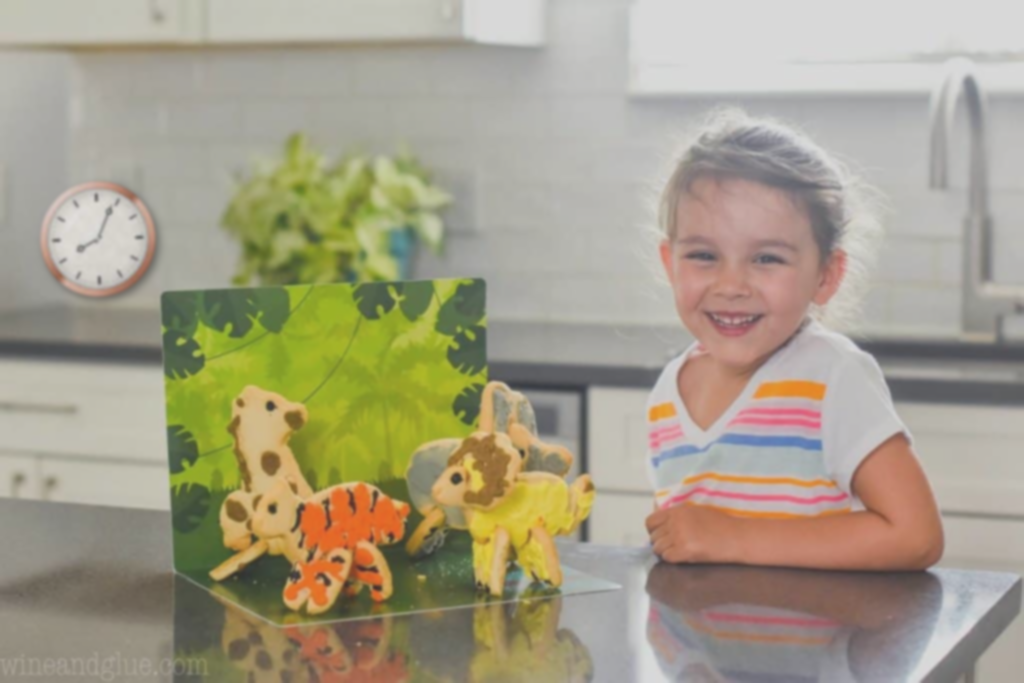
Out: **8:04**
